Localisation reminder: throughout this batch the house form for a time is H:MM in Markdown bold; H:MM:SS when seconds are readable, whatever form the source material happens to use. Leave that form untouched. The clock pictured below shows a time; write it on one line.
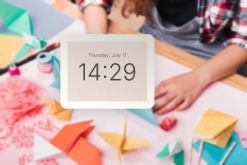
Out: **14:29**
